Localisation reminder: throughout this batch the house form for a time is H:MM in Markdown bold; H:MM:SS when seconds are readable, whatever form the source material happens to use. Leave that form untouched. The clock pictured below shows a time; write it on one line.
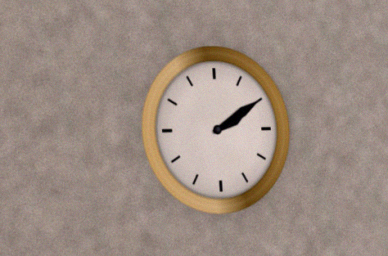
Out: **2:10**
